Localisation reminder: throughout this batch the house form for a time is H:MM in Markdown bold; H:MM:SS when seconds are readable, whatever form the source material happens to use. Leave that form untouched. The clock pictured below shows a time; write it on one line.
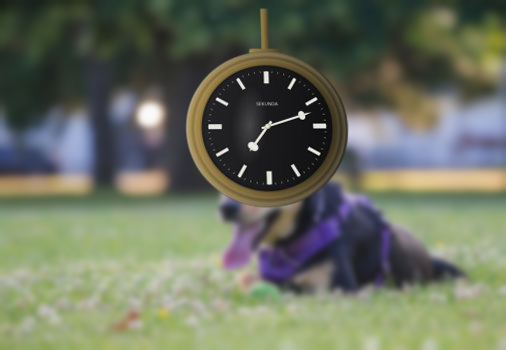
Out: **7:12**
